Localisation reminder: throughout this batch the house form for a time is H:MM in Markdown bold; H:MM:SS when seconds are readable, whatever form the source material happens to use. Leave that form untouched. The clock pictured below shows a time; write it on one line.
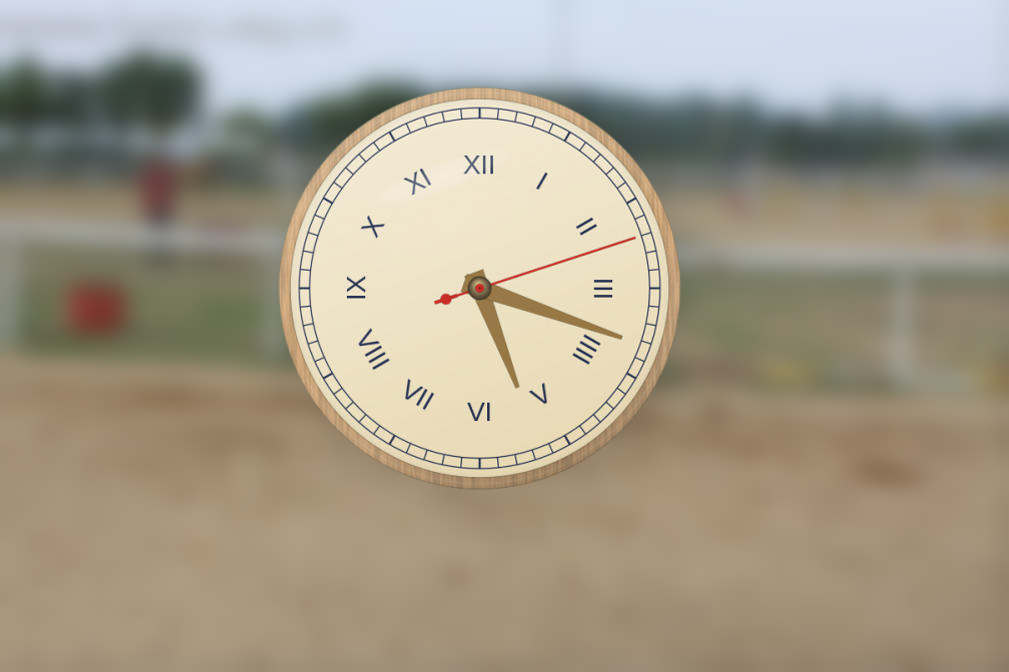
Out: **5:18:12**
